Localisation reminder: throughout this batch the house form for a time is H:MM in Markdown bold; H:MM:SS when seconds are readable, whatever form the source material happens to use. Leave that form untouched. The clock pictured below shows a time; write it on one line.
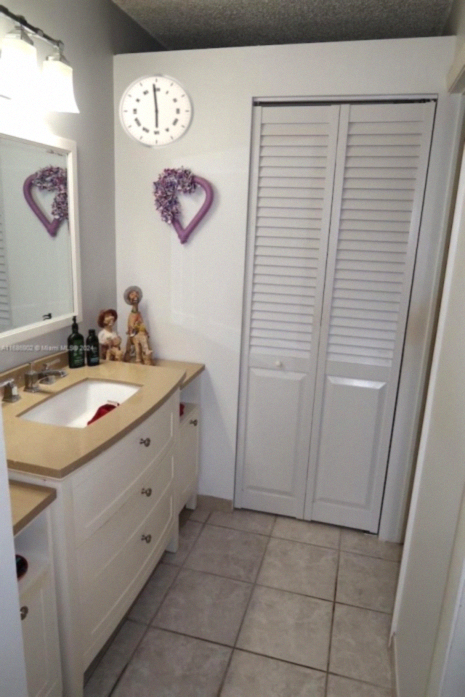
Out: **5:59**
